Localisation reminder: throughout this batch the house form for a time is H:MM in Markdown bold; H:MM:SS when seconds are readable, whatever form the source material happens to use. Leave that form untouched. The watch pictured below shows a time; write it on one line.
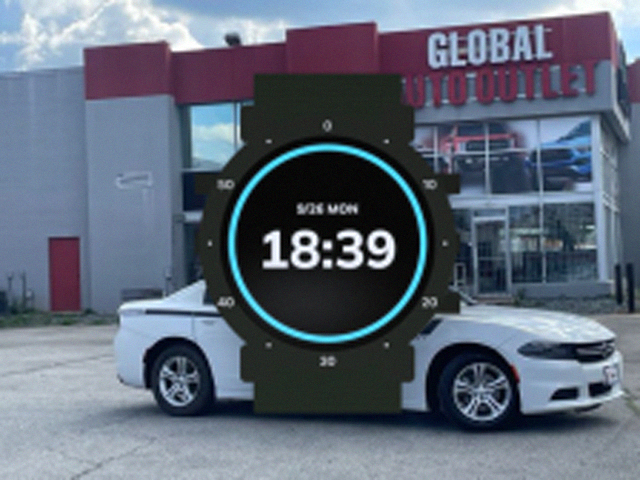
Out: **18:39**
